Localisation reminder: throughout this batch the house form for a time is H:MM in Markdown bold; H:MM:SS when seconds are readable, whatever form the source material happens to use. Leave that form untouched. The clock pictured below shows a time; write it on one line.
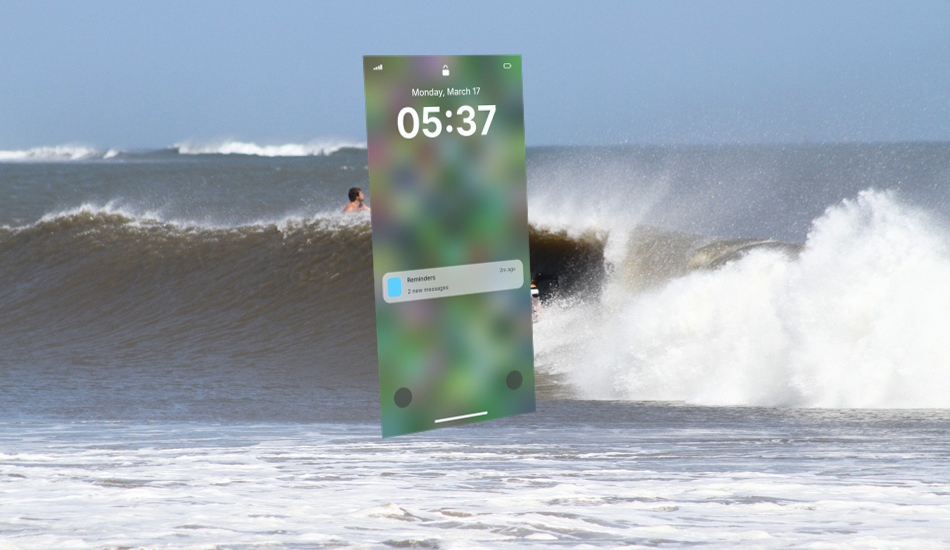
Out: **5:37**
